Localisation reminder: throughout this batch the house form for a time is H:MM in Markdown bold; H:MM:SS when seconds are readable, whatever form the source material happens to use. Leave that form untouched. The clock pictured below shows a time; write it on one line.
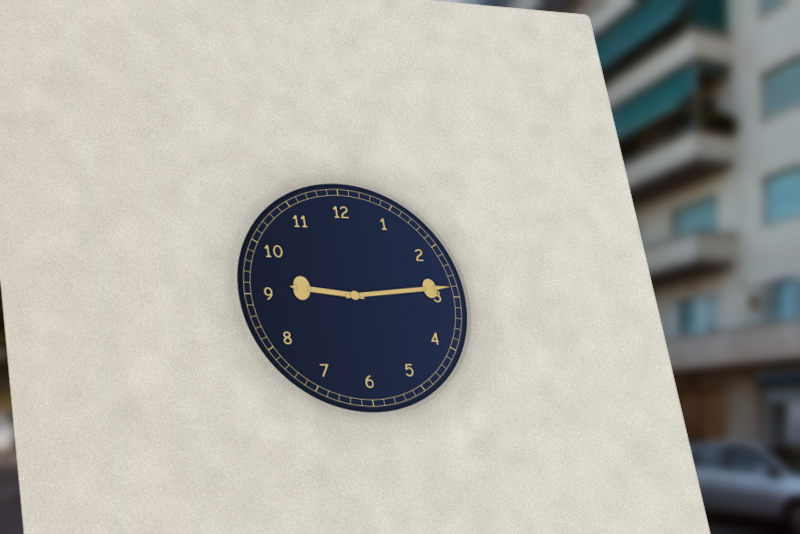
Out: **9:14**
